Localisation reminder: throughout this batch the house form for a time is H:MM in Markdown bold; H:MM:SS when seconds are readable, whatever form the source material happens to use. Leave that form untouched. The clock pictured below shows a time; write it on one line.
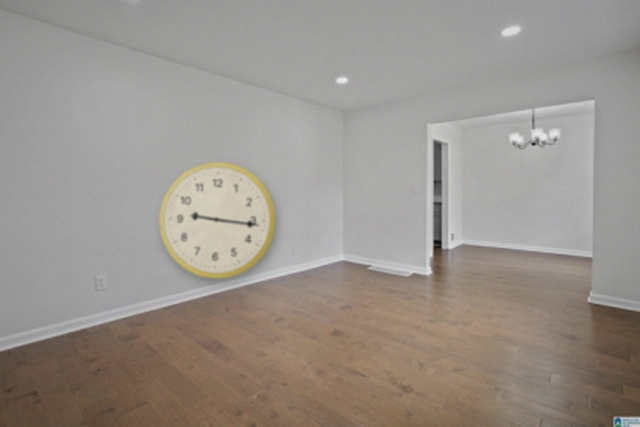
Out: **9:16**
